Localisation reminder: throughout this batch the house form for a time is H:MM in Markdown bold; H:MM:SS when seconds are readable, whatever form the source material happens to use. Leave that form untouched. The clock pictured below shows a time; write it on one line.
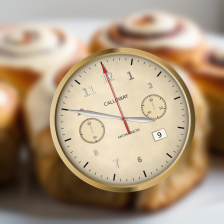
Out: **3:50**
